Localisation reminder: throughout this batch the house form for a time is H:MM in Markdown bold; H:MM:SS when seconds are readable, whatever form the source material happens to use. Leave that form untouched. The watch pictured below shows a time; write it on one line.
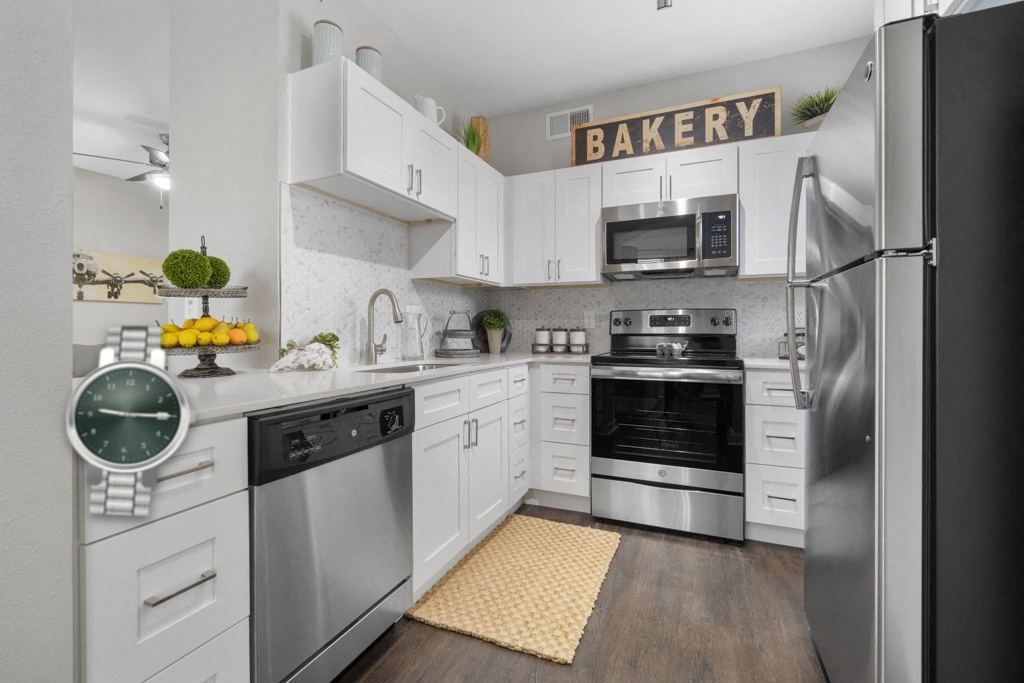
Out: **9:15**
